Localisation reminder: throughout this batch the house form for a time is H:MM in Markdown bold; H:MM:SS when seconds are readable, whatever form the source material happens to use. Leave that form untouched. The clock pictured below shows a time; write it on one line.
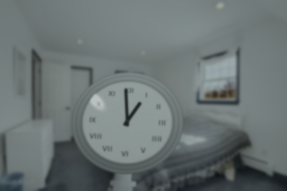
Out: **12:59**
